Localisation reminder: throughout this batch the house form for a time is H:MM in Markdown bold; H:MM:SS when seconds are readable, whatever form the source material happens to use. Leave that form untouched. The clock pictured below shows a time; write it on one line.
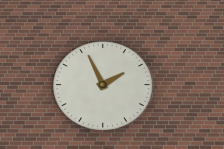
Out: **1:56**
